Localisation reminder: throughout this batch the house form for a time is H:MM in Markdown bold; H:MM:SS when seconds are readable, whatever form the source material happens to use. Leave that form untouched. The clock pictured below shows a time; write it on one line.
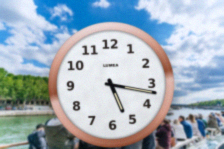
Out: **5:17**
